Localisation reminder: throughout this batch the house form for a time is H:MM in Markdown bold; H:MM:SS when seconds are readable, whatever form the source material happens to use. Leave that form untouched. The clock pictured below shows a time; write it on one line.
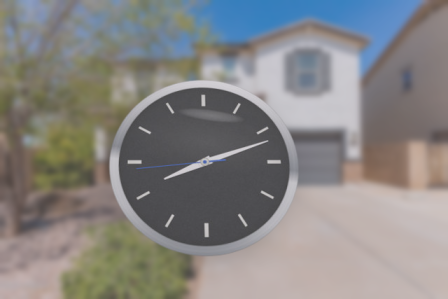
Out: **8:11:44**
